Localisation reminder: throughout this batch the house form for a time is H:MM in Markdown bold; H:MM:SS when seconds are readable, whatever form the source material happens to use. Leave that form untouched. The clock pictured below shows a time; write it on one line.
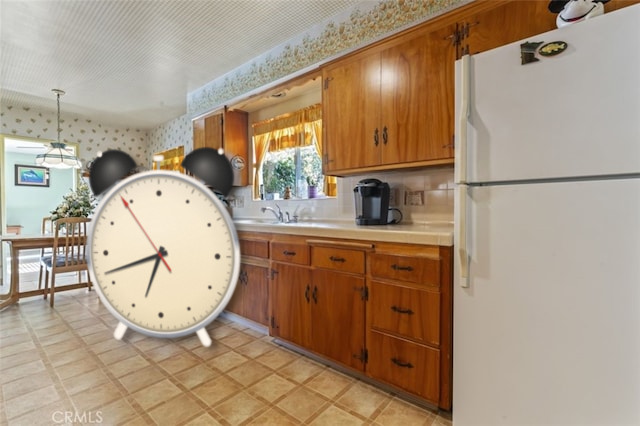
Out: **6:41:54**
